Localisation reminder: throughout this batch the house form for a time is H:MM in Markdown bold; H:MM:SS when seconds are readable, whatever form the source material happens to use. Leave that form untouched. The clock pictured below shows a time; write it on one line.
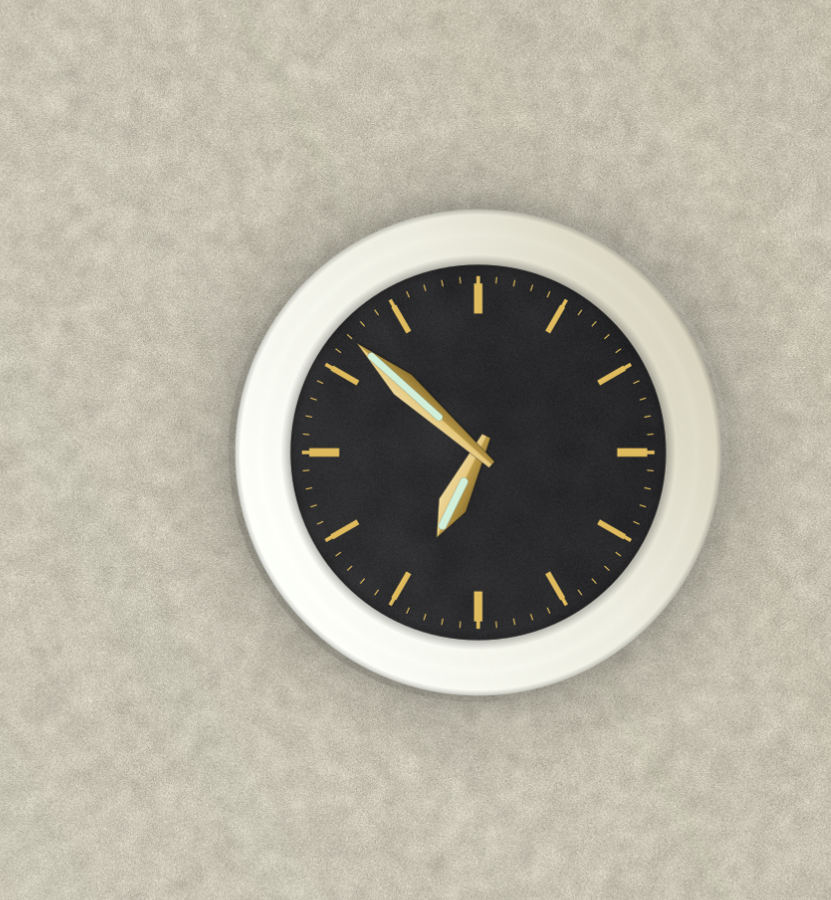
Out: **6:52**
